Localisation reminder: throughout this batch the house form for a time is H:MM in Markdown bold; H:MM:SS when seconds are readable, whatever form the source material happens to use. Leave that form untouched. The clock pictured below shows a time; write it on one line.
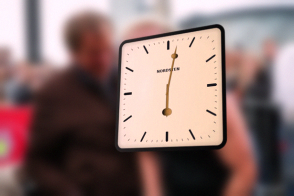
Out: **6:02**
